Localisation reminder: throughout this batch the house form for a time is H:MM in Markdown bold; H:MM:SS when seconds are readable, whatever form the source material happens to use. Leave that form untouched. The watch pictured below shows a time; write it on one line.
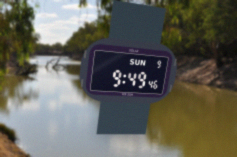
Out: **9:49**
